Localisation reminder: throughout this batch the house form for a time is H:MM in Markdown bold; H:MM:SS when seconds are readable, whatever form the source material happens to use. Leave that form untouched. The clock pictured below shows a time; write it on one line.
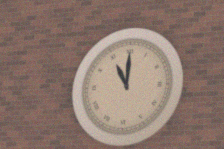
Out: **11:00**
